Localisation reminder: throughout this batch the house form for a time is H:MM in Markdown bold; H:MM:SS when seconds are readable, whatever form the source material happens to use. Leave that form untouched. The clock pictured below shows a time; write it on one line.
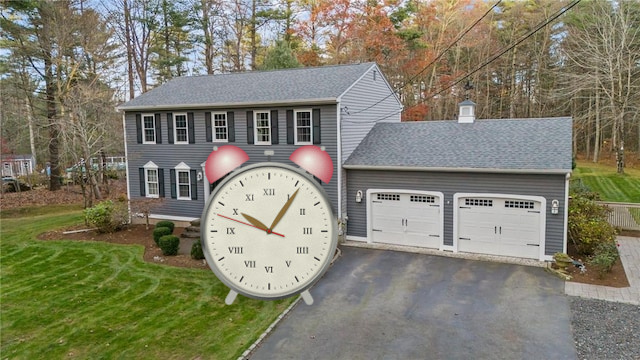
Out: **10:05:48**
